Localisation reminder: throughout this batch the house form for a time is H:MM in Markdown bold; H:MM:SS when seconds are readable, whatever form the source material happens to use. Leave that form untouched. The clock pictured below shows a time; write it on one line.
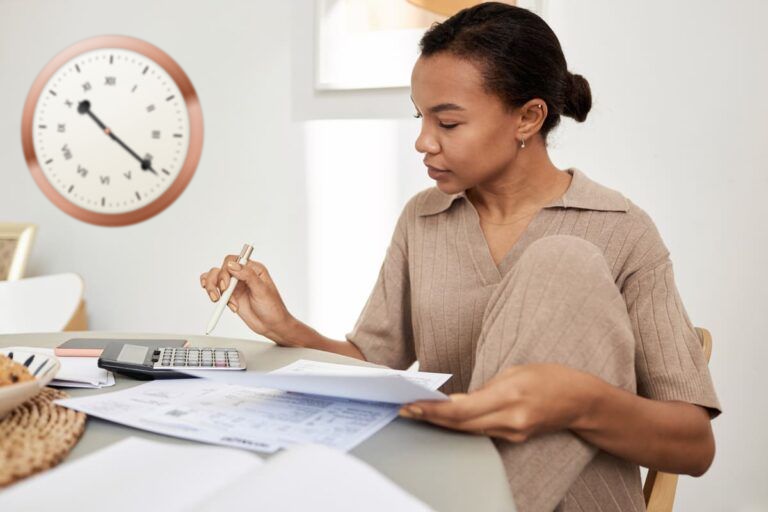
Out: **10:21**
